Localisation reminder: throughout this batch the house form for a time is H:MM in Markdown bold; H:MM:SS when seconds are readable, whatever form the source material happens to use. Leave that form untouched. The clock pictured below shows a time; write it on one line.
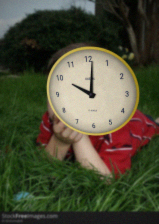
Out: **10:01**
